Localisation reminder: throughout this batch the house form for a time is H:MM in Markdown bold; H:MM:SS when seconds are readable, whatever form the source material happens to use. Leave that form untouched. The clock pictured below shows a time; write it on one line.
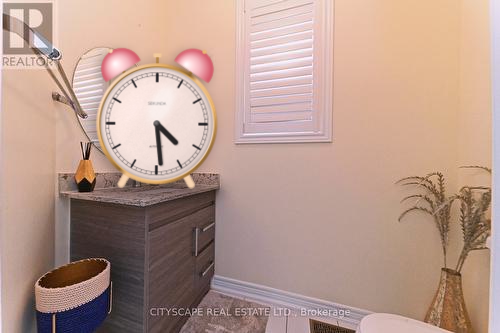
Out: **4:29**
